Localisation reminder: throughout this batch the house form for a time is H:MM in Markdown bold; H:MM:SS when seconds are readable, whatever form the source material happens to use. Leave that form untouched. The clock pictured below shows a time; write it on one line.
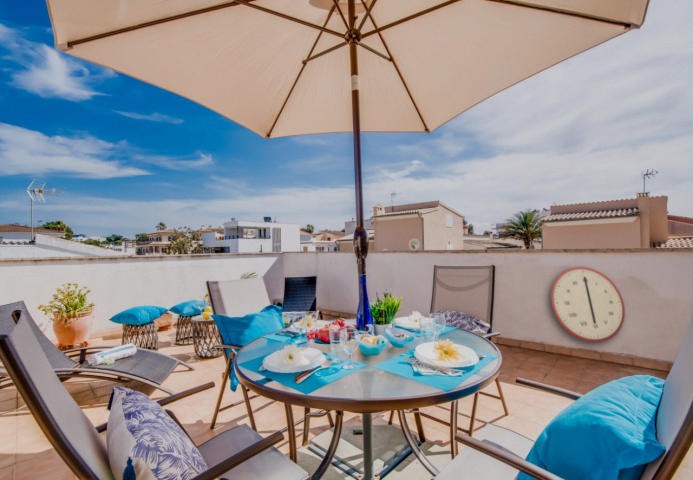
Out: **6:00**
